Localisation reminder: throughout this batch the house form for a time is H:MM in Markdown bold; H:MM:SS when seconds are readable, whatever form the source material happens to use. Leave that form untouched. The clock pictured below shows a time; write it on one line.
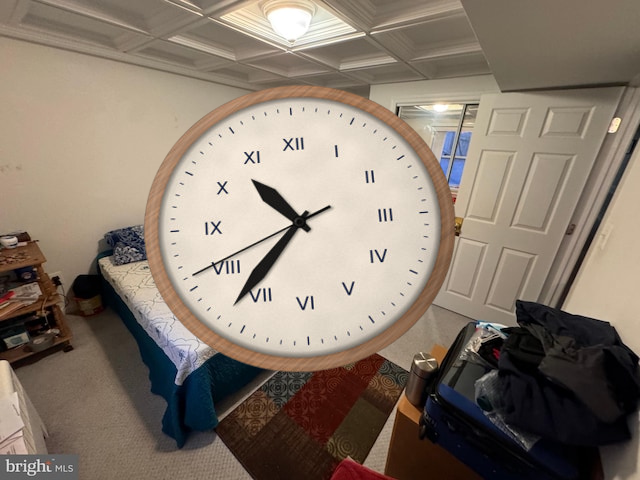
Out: **10:36:41**
